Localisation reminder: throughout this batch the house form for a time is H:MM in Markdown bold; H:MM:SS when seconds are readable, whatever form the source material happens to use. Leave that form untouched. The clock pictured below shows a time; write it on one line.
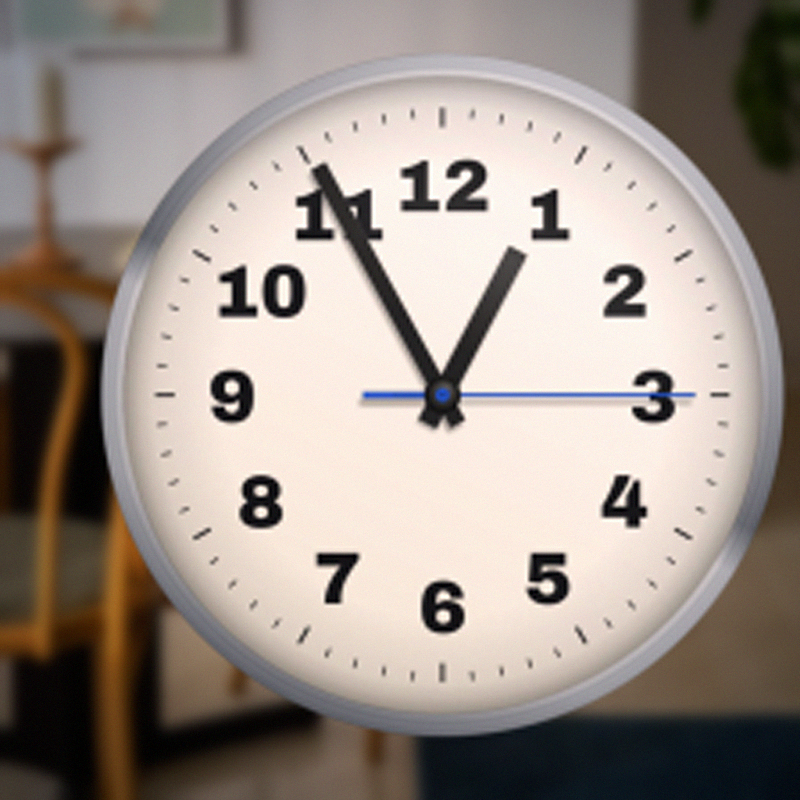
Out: **12:55:15**
